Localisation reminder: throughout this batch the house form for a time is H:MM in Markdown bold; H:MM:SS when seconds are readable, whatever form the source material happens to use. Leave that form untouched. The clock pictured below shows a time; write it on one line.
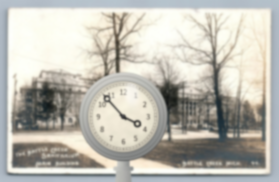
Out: **3:53**
